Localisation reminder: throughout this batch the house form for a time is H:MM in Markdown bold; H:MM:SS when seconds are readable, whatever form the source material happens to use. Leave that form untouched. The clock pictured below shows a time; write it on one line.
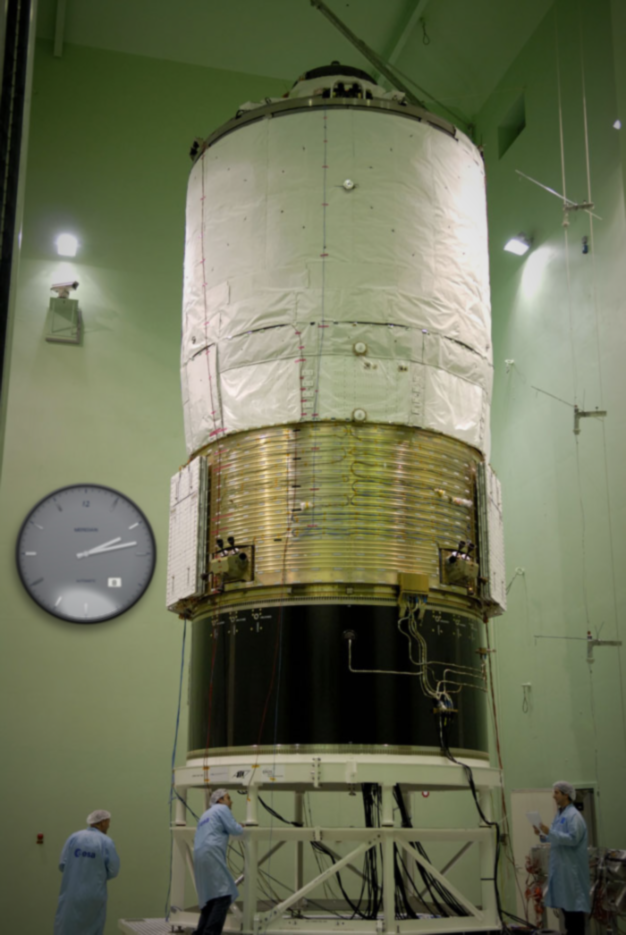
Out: **2:13**
